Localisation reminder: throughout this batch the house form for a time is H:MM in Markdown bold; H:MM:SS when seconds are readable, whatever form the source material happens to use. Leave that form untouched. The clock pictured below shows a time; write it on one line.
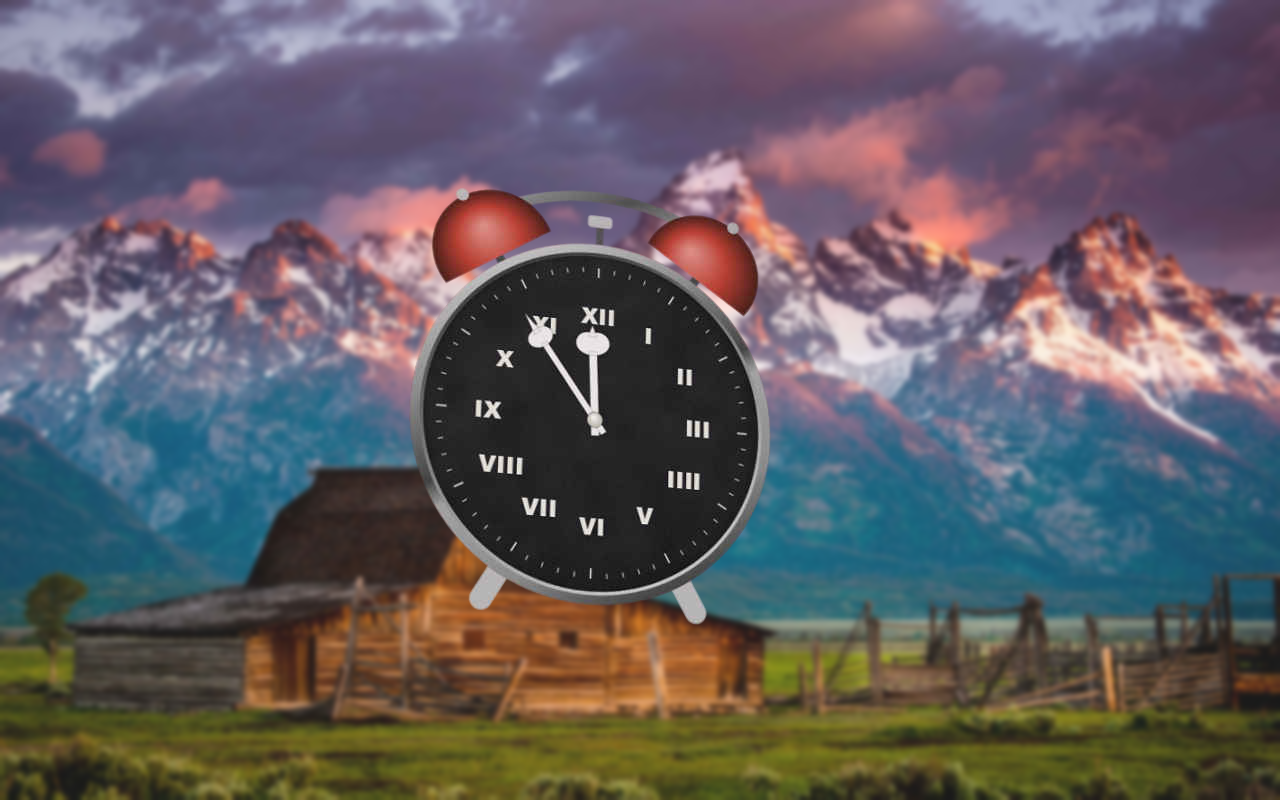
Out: **11:54**
